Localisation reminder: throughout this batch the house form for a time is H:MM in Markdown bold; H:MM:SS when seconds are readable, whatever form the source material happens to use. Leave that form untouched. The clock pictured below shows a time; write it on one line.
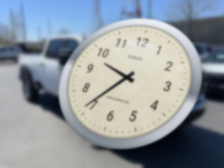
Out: **9:36**
